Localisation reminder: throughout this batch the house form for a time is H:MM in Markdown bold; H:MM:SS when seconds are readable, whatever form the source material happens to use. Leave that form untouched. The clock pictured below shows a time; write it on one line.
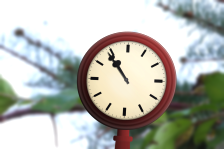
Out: **10:54**
